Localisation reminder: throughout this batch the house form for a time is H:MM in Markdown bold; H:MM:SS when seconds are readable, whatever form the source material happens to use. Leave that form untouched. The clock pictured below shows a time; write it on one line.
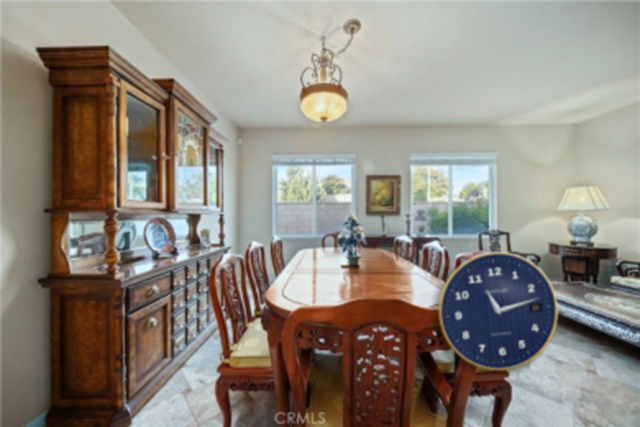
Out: **11:13**
